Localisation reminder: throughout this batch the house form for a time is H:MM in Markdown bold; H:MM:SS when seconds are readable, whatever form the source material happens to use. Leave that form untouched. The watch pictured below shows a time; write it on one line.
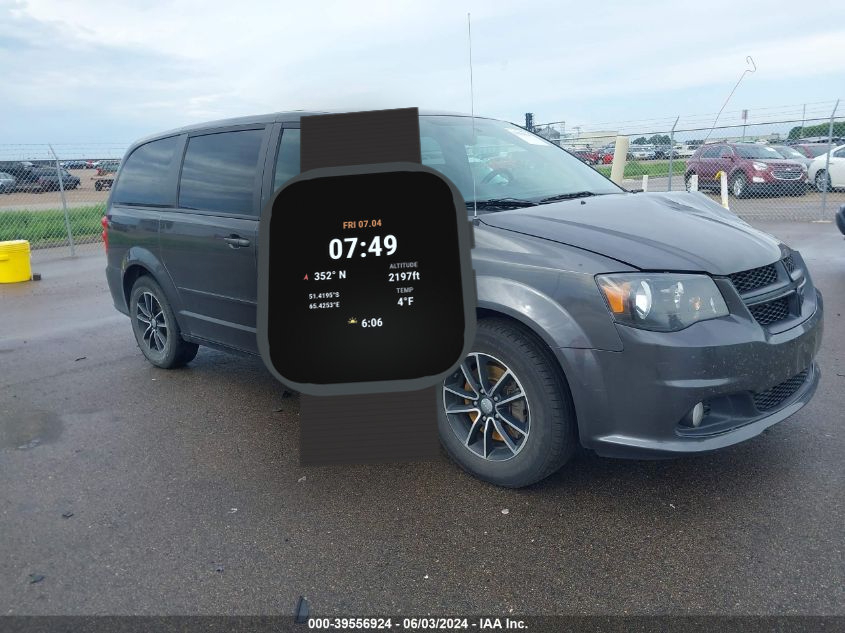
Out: **7:49**
